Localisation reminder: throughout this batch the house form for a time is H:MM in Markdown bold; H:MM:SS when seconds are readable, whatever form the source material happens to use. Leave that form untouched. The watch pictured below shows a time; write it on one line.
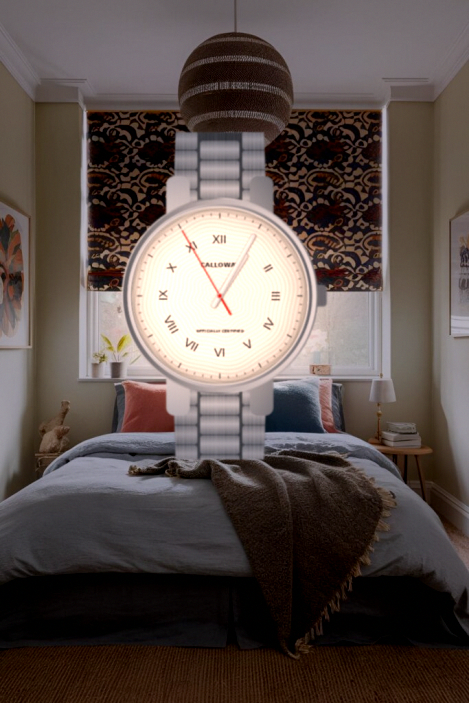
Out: **1:04:55**
